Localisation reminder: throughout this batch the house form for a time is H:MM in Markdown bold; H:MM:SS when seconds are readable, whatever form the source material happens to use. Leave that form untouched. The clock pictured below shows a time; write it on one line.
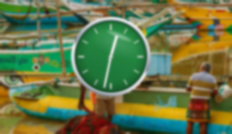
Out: **12:32**
